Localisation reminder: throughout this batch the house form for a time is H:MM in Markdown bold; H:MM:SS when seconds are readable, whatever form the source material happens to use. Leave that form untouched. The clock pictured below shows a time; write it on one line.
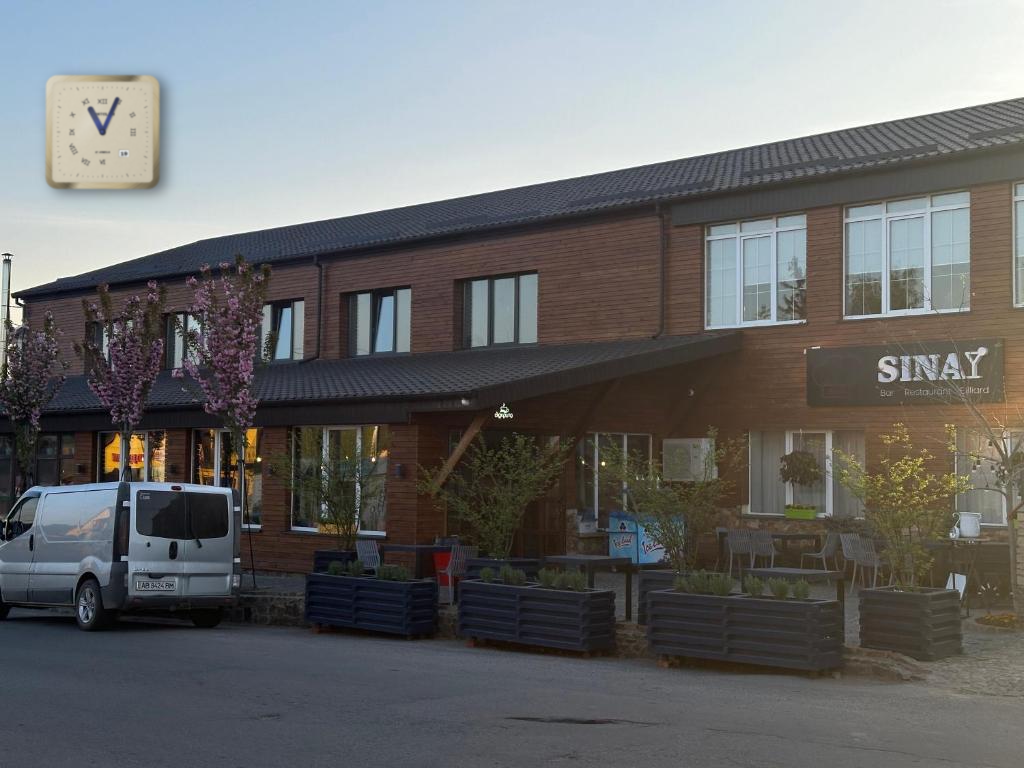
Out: **11:04**
